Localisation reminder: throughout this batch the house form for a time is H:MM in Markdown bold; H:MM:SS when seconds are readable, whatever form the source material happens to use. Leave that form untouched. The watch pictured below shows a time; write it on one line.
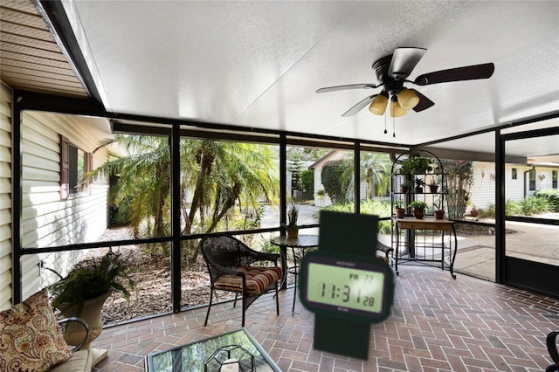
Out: **11:31**
